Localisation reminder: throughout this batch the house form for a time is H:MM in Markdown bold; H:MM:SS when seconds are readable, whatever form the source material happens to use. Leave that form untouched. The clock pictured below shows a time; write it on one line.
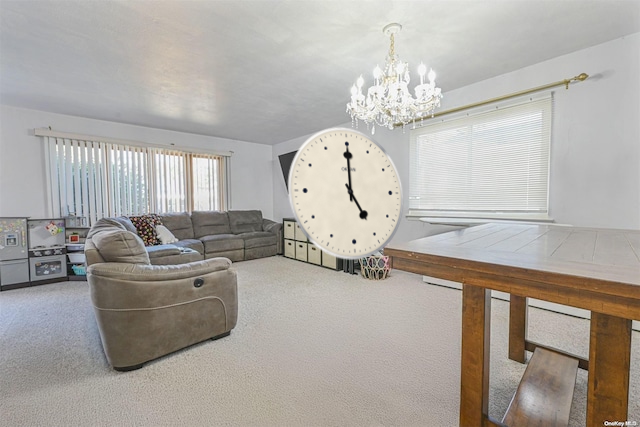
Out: **5:00**
